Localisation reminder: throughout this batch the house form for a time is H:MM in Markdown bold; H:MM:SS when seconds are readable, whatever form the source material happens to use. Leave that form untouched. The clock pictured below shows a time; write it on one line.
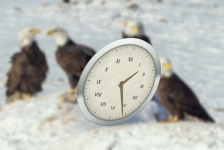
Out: **1:26**
